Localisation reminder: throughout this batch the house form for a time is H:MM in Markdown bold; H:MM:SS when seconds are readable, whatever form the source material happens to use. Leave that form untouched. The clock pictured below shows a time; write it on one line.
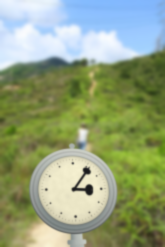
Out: **3:06**
